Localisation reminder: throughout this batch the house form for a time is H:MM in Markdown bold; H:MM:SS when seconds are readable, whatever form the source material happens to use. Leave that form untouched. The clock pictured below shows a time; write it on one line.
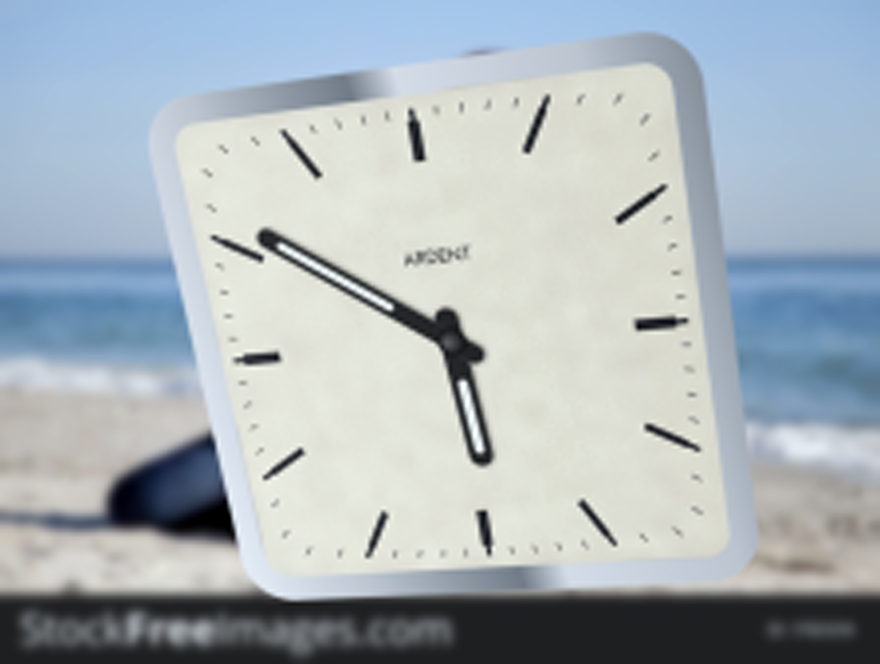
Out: **5:51**
